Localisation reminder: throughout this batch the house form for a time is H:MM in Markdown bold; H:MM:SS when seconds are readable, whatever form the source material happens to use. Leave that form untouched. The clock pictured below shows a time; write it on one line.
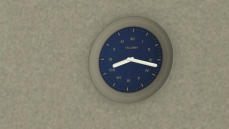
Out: **8:17**
